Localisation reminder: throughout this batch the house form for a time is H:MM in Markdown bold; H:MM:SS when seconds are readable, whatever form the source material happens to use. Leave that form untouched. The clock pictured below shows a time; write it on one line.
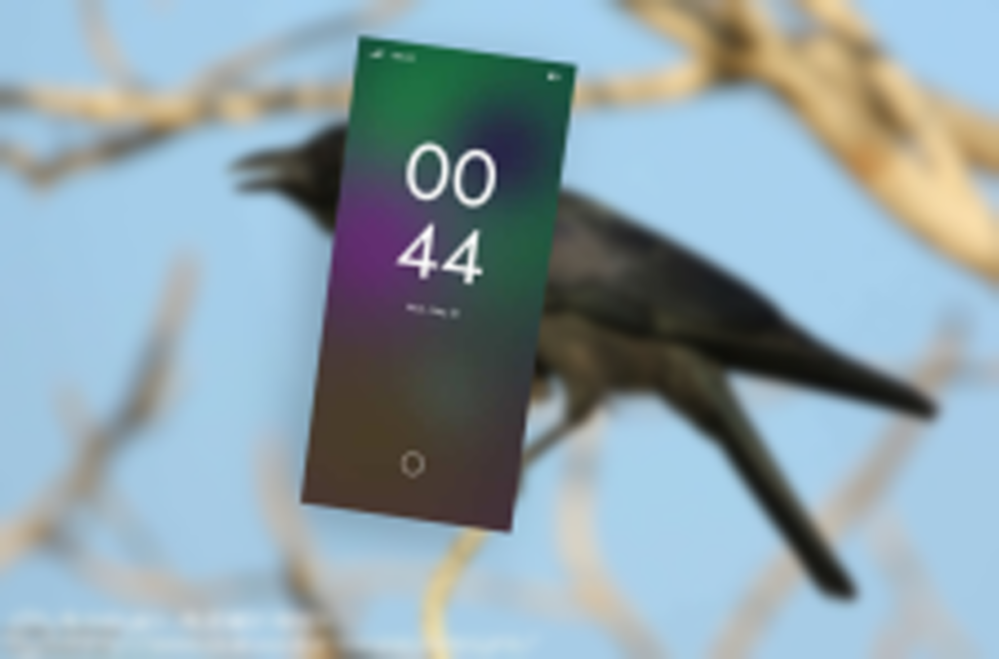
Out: **0:44**
